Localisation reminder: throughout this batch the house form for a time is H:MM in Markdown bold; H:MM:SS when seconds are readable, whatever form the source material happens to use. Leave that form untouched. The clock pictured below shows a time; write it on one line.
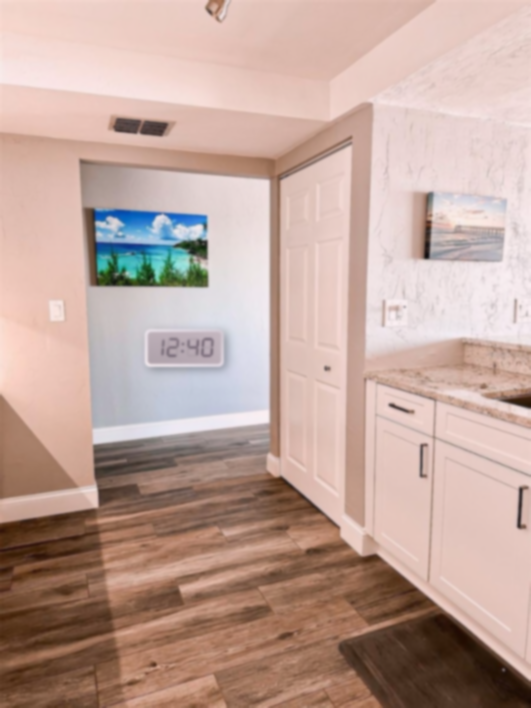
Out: **12:40**
